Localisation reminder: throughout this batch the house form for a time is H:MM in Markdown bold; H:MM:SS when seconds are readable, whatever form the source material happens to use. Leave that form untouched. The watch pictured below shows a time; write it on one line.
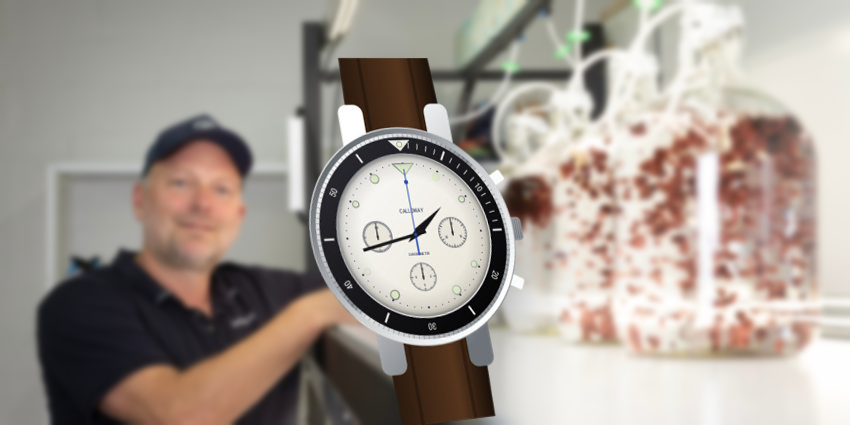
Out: **1:43**
